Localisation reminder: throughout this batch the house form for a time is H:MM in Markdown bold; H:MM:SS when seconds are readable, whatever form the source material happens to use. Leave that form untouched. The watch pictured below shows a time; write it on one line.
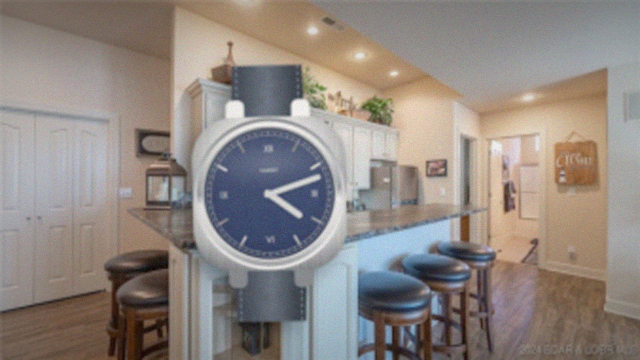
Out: **4:12**
